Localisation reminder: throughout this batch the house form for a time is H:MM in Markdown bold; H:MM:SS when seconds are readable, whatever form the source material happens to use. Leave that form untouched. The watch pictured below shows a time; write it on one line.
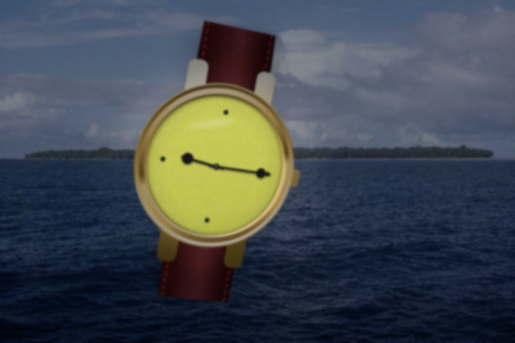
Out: **9:15**
